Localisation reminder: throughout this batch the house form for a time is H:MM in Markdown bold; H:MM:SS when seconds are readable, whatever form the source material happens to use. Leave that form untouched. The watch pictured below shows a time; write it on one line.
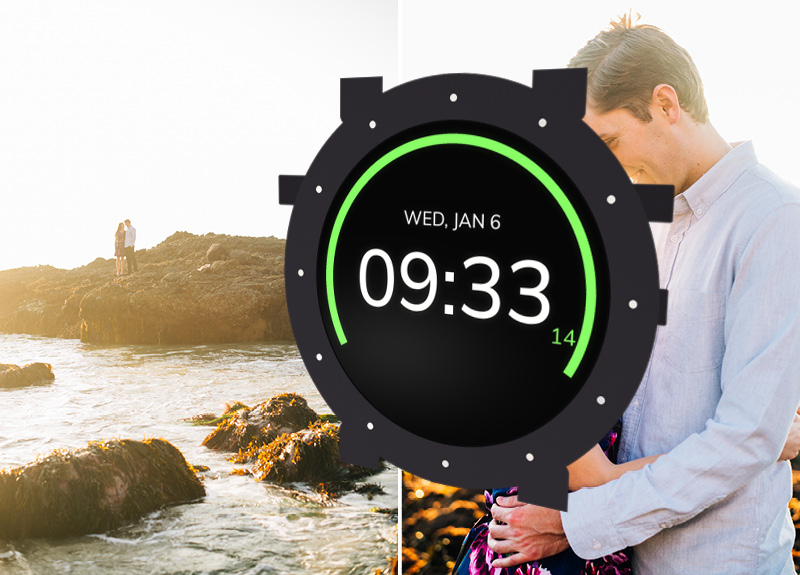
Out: **9:33:14**
